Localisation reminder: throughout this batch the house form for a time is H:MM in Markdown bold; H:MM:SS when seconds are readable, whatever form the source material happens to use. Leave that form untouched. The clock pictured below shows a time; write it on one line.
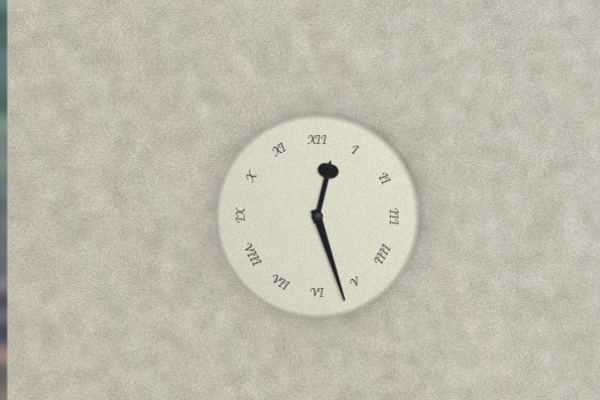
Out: **12:27**
